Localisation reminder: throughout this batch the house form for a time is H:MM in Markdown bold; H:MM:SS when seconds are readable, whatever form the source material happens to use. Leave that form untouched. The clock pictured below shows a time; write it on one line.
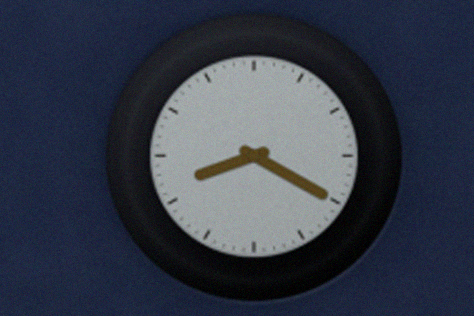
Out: **8:20**
